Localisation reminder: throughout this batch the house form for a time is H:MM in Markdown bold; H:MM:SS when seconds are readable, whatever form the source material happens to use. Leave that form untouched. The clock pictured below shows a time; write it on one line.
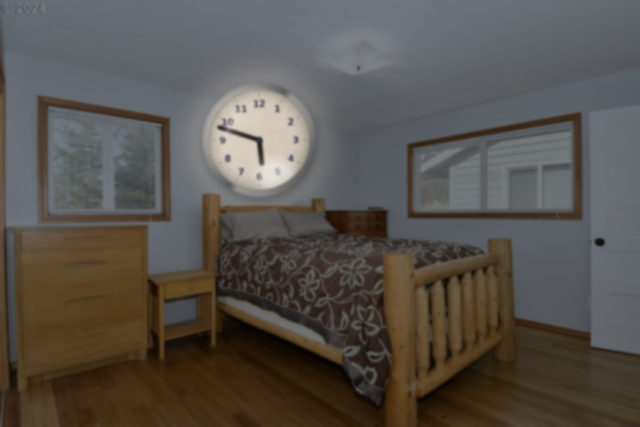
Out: **5:48**
